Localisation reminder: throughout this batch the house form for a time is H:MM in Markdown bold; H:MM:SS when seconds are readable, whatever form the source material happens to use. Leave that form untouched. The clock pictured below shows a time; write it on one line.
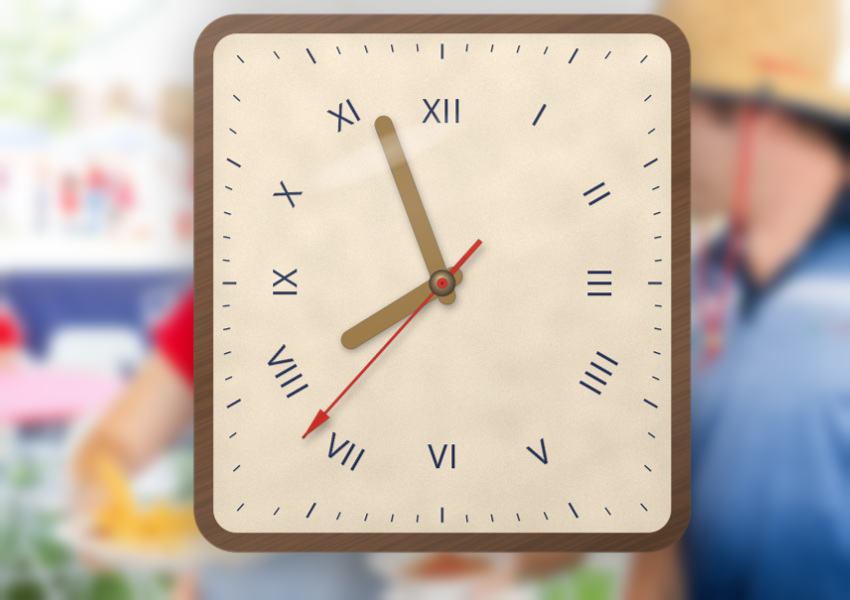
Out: **7:56:37**
